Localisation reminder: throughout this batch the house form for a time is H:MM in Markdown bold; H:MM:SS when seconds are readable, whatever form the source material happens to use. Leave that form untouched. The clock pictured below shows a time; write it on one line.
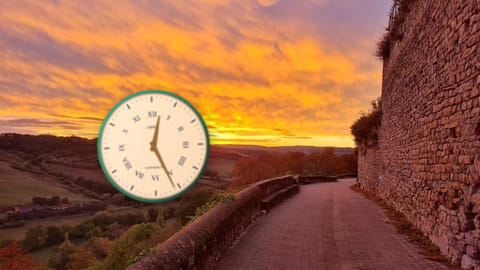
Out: **12:26**
